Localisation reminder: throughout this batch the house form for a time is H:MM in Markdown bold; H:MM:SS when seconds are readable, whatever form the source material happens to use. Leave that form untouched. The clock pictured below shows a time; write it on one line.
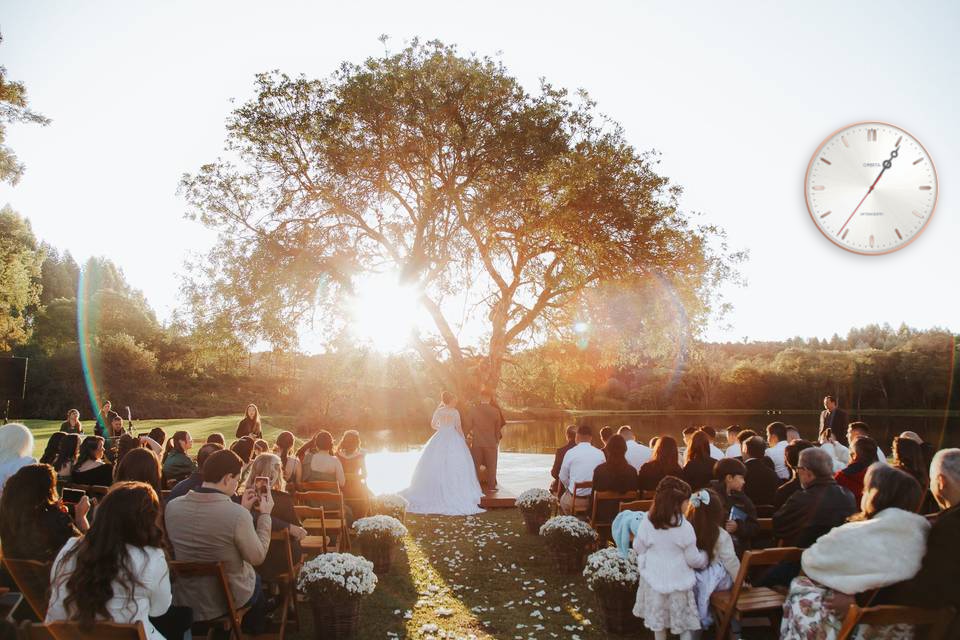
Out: **1:05:36**
